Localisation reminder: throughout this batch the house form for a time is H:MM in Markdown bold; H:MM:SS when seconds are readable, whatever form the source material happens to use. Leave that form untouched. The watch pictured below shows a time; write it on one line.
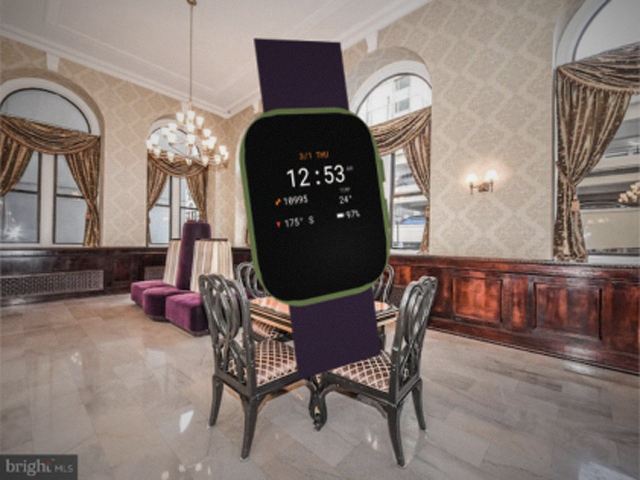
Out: **12:53**
